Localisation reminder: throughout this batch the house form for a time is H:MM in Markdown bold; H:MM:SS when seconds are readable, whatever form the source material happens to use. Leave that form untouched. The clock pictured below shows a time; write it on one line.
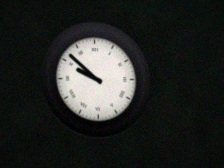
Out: **9:52**
